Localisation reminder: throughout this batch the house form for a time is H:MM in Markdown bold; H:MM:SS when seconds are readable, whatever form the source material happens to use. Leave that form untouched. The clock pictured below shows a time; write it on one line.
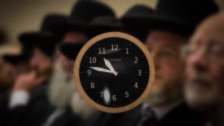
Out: **10:47**
